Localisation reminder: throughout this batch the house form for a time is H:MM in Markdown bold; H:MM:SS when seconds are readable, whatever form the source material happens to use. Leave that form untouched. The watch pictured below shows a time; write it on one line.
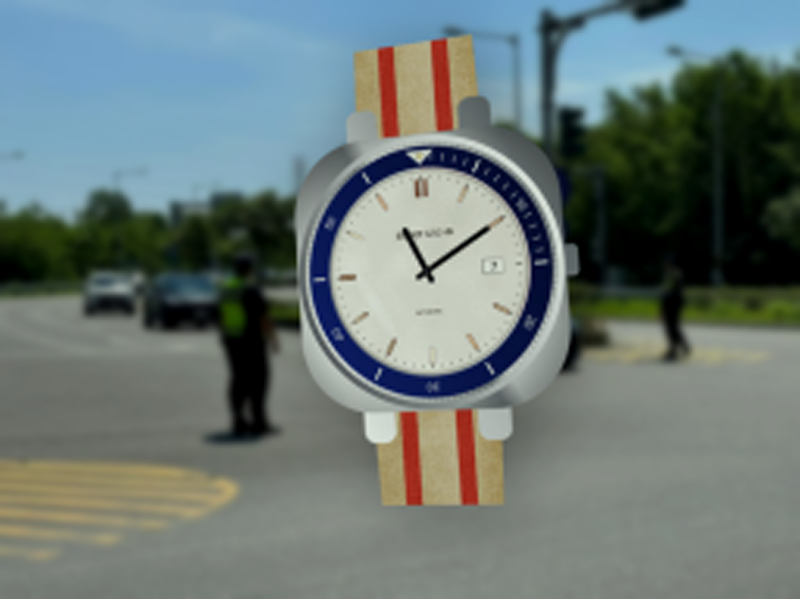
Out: **11:10**
